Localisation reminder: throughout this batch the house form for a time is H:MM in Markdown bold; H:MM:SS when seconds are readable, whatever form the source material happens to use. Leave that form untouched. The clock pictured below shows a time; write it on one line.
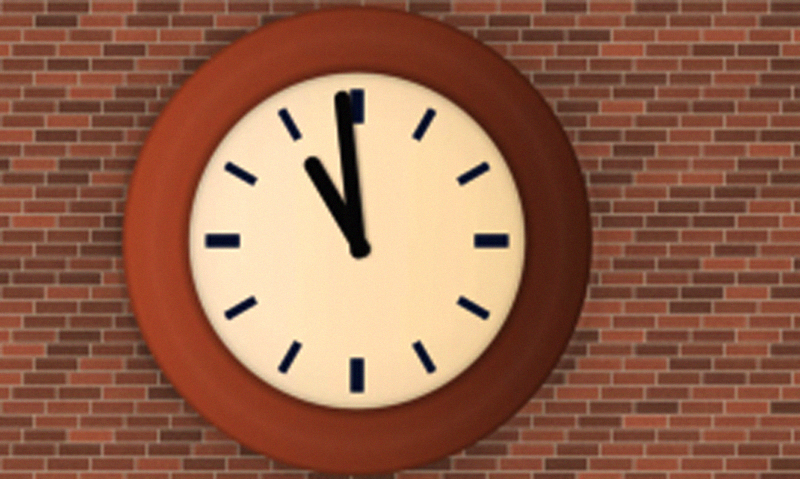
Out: **10:59**
